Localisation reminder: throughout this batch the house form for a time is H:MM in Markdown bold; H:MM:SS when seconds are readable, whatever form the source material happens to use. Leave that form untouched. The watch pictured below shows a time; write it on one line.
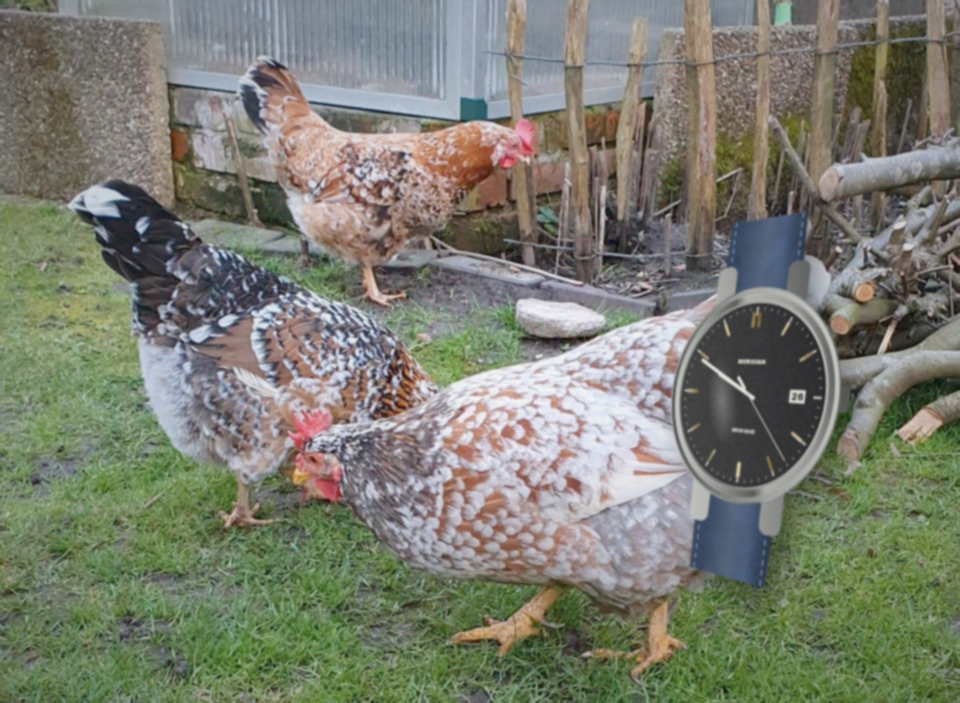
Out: **9:49:23**
